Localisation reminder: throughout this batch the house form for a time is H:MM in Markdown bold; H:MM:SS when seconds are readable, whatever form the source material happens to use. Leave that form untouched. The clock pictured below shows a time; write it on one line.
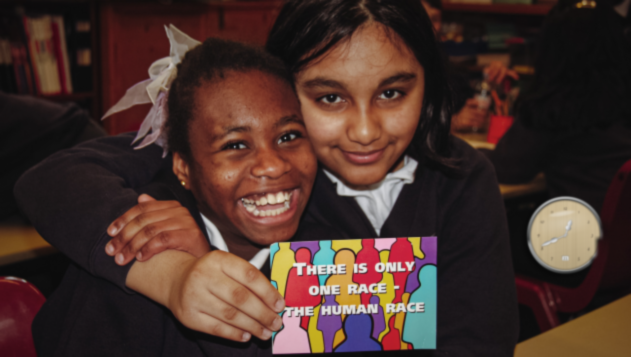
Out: **12:41**
